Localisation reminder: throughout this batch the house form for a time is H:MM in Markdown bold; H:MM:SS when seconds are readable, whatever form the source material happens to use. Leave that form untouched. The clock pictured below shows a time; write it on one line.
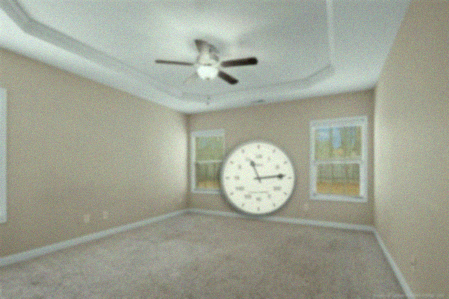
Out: **11:14**
